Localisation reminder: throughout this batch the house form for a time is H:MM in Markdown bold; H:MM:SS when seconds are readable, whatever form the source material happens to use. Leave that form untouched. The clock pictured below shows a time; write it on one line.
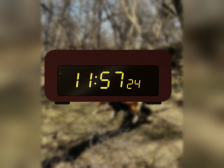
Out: **11:57:24**
